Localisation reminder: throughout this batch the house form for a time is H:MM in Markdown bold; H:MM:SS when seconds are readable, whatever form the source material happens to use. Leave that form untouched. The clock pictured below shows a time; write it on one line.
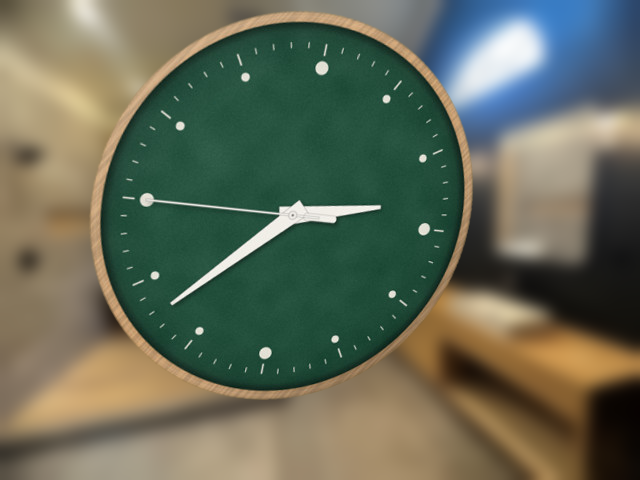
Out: **2:37:45**
